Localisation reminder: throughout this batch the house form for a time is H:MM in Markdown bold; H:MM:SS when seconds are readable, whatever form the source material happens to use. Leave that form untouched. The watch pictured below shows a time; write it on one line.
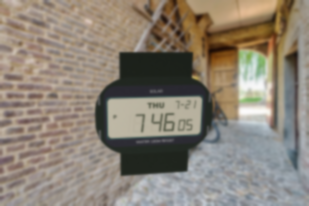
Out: **7:46:05**
